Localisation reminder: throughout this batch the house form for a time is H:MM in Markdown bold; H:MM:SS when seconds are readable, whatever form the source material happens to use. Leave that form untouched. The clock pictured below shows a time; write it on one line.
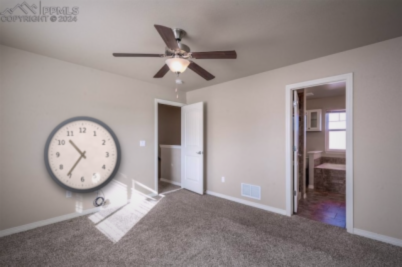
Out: **10:36**
